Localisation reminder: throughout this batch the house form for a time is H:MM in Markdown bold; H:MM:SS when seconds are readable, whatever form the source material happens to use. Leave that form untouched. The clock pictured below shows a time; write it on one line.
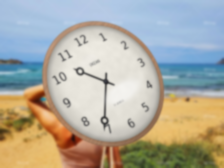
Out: **10:36**
